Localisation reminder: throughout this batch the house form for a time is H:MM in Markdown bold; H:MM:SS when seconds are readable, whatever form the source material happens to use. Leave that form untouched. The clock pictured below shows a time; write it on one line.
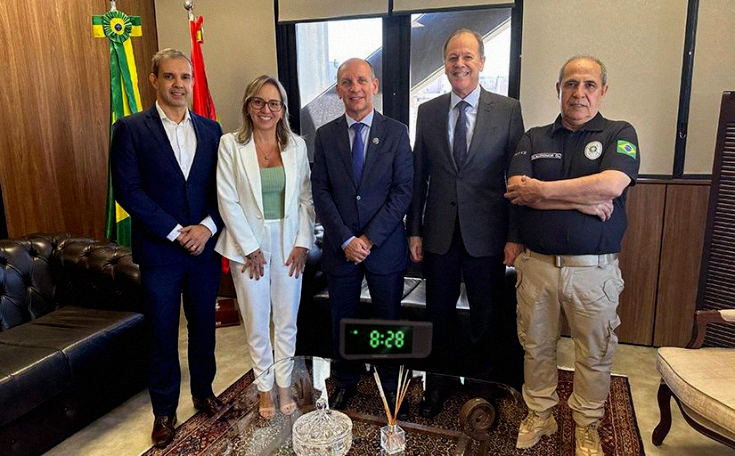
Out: **8:28**
